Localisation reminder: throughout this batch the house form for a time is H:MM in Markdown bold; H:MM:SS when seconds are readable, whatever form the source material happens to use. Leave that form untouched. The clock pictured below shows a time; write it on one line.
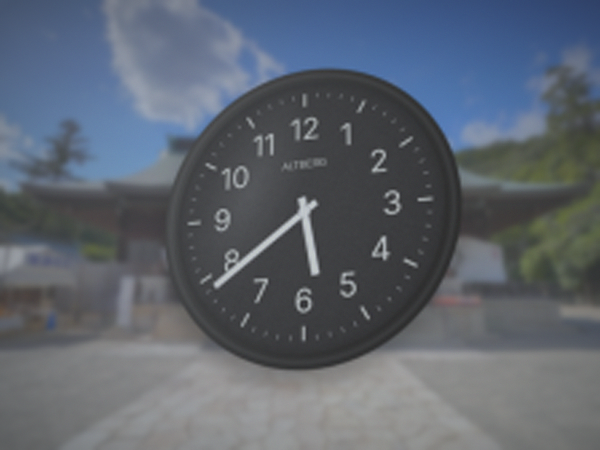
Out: **5:39**
